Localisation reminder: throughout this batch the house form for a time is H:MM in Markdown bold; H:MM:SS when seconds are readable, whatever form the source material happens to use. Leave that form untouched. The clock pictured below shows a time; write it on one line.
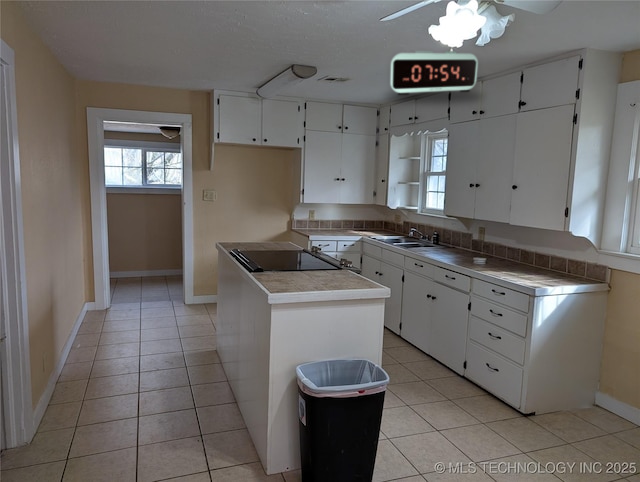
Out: **7:54**
